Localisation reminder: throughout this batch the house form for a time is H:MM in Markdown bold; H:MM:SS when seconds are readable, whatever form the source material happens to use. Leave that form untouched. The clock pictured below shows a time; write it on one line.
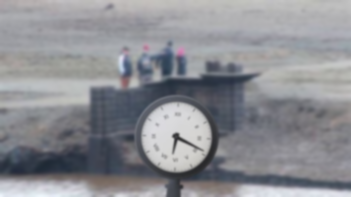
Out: **6:19**
